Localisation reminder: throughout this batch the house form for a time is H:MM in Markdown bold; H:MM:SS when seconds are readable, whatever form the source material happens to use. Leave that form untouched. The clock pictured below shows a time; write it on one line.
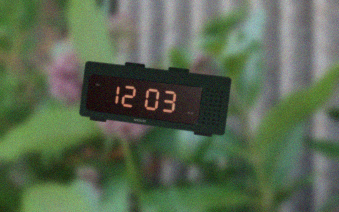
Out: **12:03**
